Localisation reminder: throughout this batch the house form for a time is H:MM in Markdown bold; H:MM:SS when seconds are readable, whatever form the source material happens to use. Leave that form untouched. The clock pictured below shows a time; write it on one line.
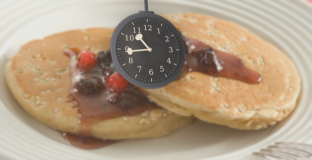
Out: **10:44**
